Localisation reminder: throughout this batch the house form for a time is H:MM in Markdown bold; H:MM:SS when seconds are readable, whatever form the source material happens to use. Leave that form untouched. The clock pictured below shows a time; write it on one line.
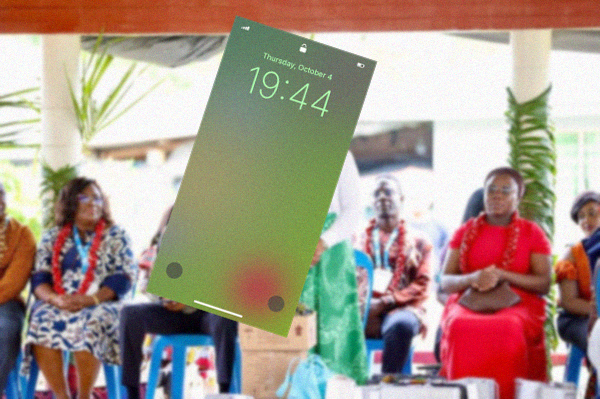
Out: **19:44**
